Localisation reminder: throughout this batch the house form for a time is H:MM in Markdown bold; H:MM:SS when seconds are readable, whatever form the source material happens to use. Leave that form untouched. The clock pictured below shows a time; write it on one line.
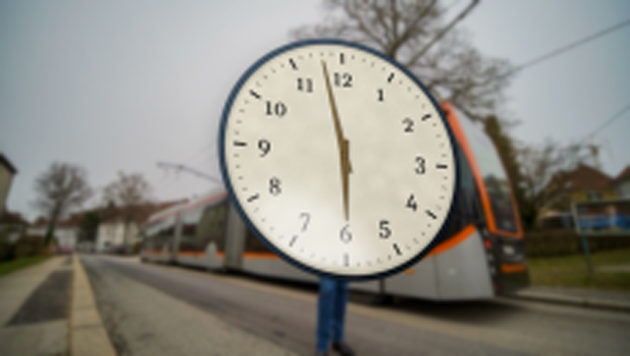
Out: **5:58**
